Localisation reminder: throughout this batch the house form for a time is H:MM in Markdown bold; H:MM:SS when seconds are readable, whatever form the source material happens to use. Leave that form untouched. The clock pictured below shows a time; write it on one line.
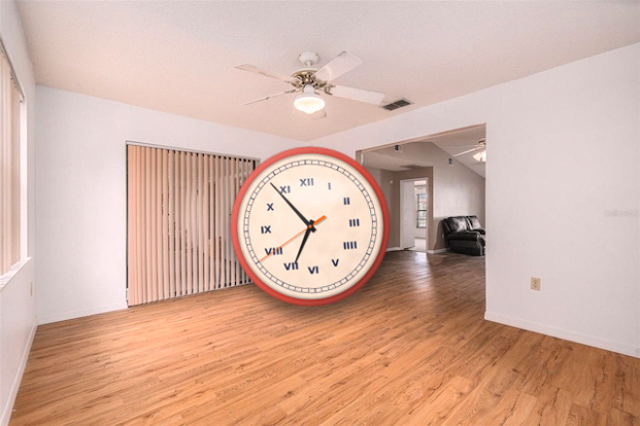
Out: **6:53:40**
